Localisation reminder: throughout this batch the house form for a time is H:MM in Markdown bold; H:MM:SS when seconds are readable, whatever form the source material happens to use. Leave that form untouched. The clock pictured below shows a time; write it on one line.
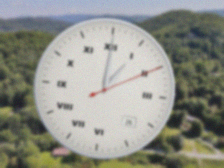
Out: **1:00:10**
